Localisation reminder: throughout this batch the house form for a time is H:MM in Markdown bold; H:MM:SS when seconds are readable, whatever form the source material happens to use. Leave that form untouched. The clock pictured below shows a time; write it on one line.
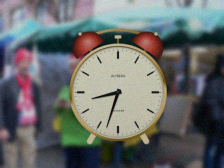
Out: **8:33**
